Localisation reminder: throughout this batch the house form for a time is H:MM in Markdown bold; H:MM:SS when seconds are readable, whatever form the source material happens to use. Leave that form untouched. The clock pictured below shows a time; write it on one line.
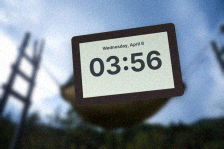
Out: **3:56**
